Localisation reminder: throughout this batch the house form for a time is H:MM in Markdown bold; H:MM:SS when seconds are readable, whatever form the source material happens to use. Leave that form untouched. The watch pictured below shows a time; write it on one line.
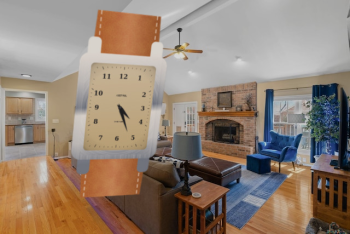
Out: **4:26**
